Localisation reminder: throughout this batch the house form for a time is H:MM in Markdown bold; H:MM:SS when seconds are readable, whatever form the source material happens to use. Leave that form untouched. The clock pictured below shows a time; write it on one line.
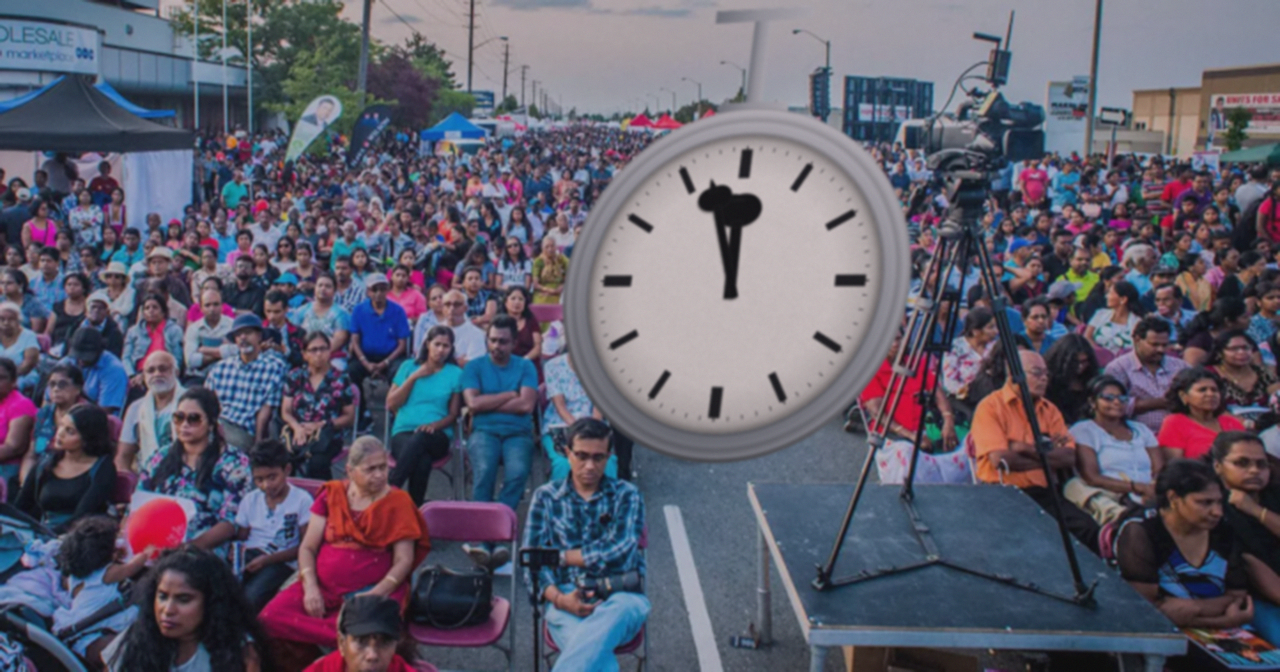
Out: **11:57**
